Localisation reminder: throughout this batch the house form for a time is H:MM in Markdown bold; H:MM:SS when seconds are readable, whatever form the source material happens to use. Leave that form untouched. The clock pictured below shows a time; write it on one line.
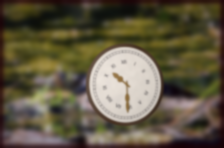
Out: **10:31**
